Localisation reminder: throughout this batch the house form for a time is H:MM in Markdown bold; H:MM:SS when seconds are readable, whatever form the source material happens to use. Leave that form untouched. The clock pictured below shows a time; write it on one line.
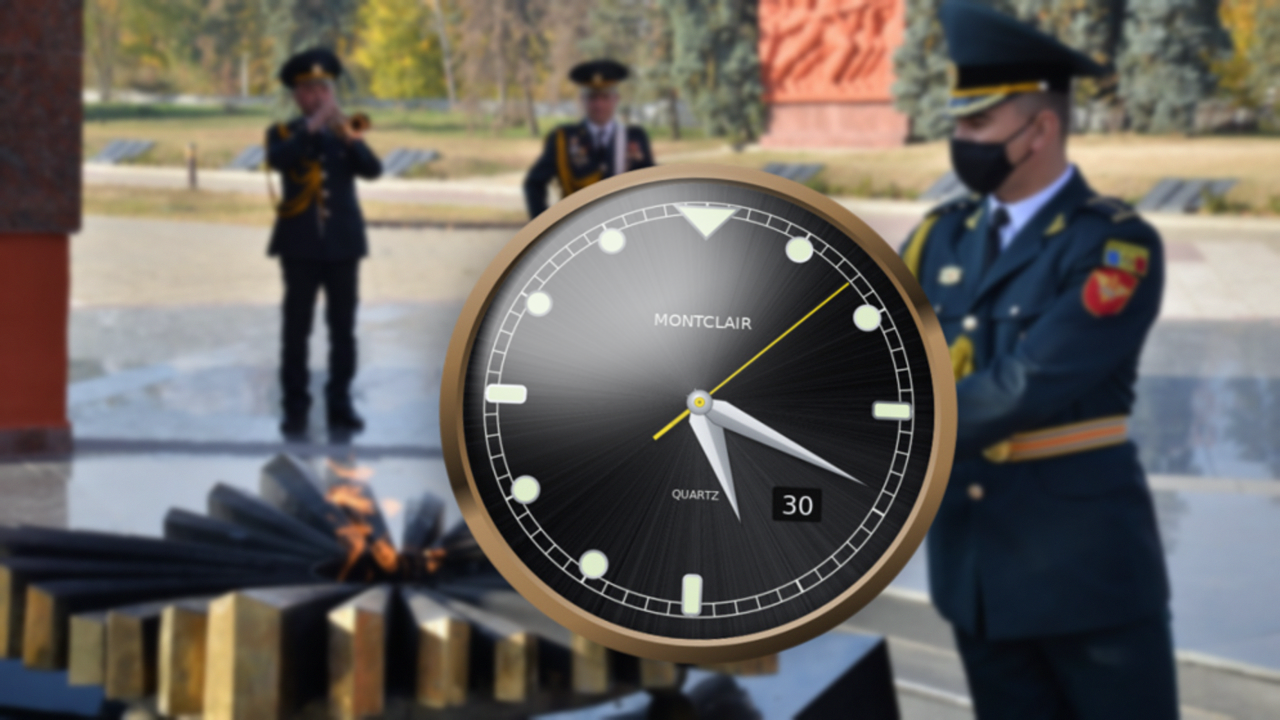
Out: **5:19:08**
